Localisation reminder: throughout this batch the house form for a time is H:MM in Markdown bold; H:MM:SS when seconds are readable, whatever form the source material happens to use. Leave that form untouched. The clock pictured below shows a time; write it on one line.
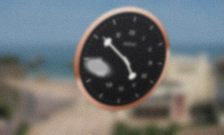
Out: **4:51**
